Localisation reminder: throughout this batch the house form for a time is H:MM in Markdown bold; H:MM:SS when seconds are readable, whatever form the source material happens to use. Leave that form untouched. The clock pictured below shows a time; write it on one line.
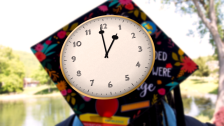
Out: **12:59**
